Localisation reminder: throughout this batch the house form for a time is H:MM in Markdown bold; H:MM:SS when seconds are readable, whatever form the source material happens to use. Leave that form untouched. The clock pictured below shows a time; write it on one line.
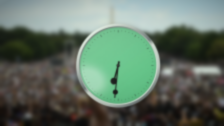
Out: **6:31**
